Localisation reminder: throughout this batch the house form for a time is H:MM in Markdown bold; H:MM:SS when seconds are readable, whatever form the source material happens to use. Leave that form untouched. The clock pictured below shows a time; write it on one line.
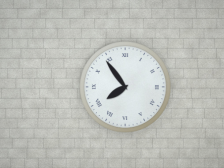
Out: **7:54**
